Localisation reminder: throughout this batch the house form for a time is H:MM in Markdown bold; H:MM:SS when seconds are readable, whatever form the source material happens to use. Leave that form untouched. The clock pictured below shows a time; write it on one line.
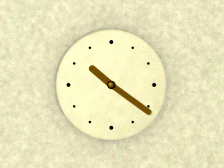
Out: **10:21**
